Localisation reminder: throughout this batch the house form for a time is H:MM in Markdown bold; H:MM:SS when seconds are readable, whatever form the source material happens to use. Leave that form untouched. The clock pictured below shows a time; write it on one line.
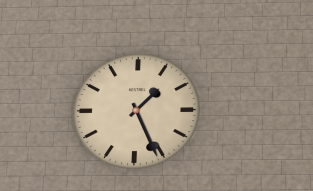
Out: **1:26**
